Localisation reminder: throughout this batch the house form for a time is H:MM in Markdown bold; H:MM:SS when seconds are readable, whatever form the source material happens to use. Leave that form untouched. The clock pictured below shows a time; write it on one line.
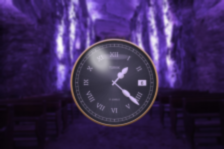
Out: **1:22**
